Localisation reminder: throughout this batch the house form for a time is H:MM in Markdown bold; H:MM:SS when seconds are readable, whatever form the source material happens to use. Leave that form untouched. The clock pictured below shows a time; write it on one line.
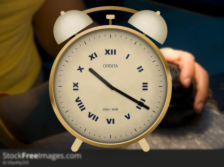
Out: **10:20**
